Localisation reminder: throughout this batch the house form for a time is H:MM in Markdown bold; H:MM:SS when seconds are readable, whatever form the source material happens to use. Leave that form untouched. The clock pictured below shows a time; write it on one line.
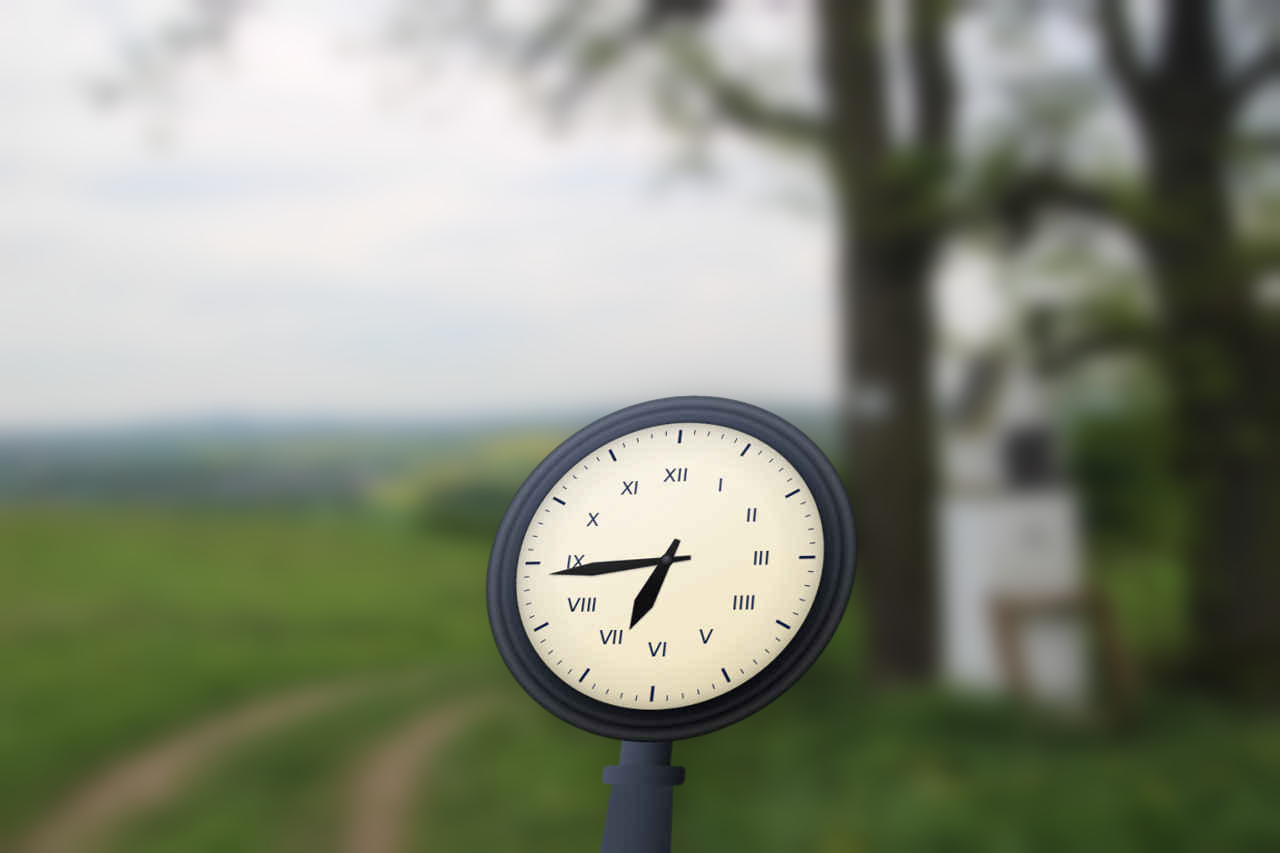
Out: **6:44**
